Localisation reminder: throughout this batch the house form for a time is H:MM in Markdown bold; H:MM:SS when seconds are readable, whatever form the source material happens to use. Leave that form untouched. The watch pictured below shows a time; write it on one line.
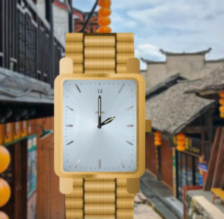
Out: **2:00**
